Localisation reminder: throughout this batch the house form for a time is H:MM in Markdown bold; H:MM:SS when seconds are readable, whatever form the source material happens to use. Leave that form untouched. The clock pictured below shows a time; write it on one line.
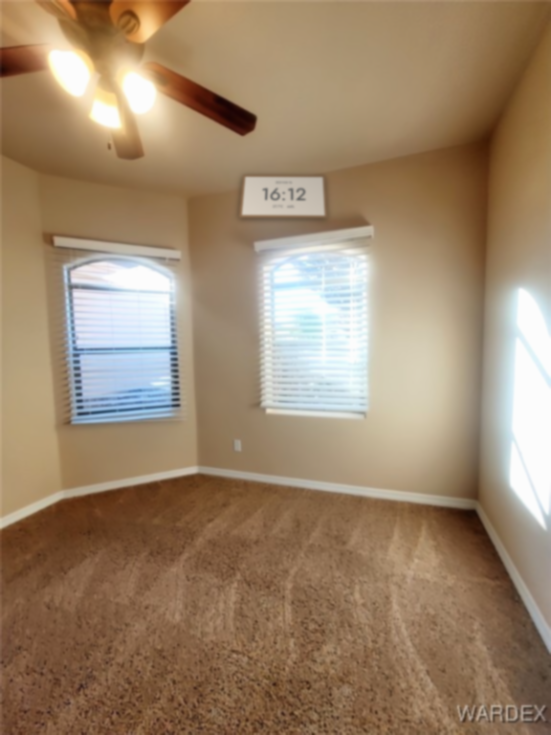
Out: **16:12**
